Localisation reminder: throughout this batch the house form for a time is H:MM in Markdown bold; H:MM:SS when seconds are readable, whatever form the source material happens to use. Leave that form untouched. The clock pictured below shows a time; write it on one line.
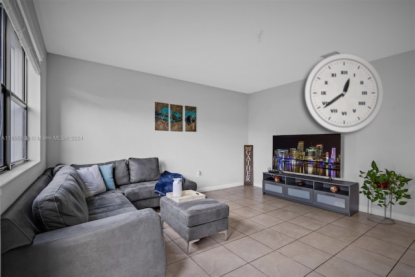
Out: **12:39**
